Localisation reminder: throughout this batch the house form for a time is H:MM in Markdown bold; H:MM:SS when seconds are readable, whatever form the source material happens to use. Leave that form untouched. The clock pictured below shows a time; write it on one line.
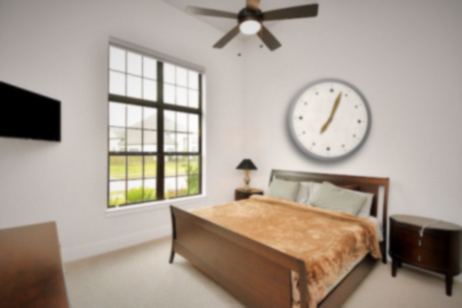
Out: **7:03**
